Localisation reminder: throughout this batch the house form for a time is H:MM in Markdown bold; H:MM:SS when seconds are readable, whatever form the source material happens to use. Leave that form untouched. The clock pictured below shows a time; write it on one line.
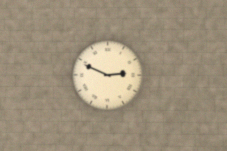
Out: **2:49**
